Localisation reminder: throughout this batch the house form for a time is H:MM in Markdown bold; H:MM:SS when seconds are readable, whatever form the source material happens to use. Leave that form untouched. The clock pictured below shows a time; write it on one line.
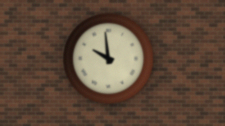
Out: **9:59**
